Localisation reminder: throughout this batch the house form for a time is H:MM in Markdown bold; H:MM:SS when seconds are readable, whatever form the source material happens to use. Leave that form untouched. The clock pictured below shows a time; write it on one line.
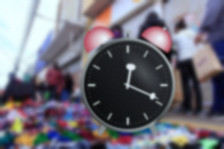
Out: **12:19**
